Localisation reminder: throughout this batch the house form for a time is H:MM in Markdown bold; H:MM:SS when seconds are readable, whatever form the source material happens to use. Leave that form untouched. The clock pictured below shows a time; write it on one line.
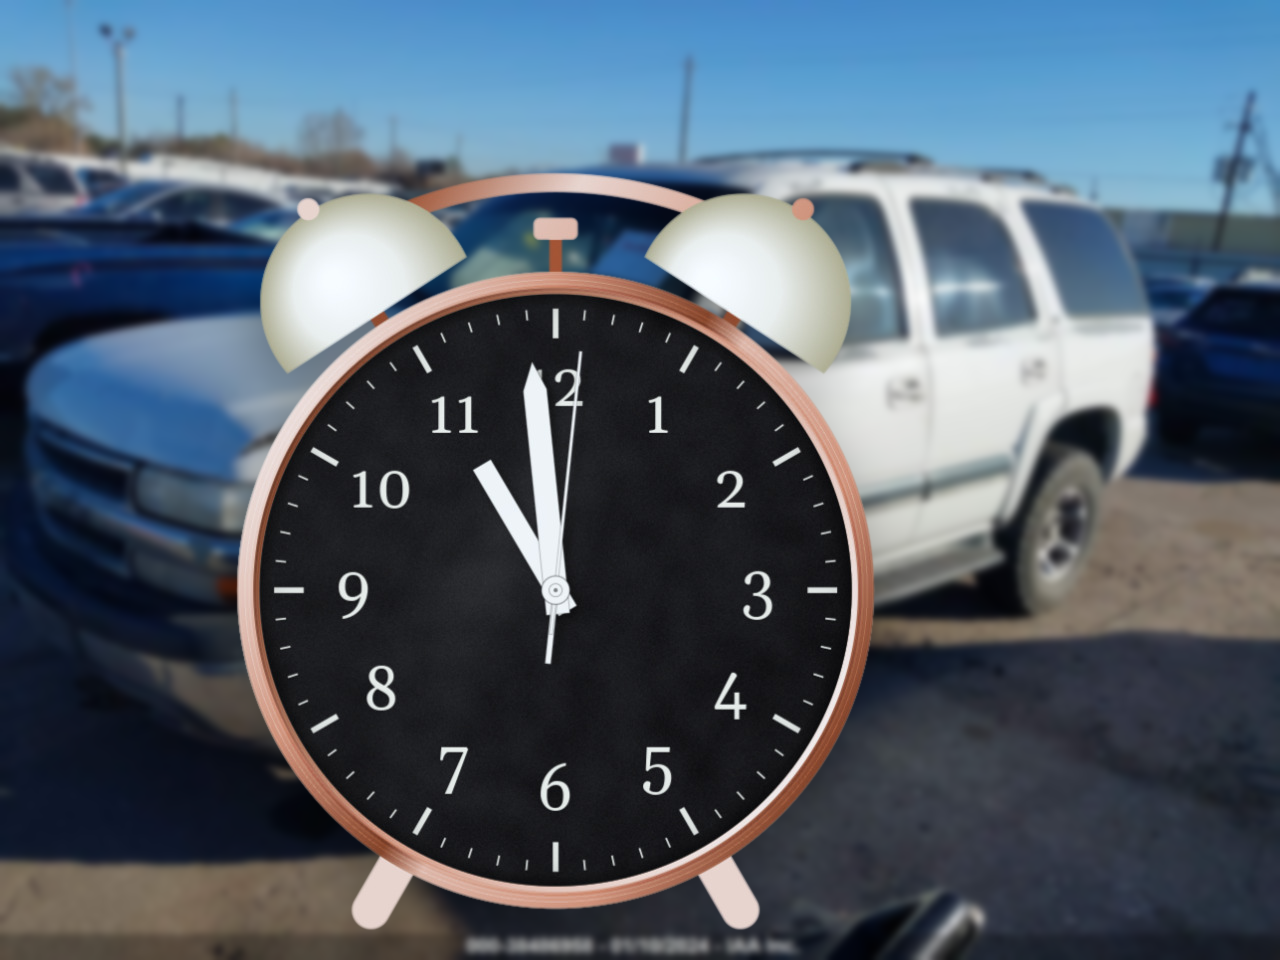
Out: **10:59:01**
